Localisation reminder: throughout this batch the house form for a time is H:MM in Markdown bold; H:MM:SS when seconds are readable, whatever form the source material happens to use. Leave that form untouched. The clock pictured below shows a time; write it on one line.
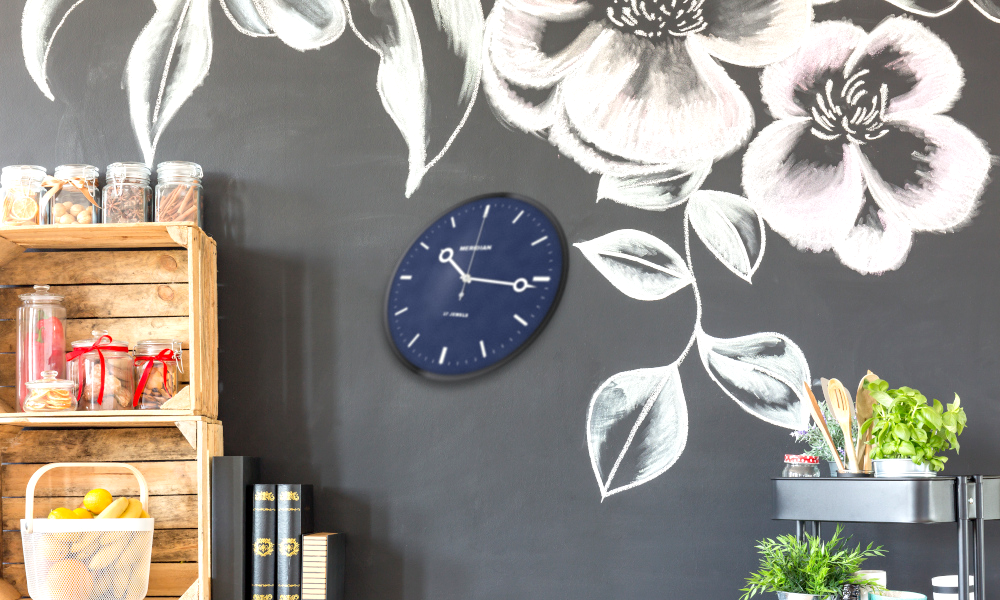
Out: **10:16:00**
